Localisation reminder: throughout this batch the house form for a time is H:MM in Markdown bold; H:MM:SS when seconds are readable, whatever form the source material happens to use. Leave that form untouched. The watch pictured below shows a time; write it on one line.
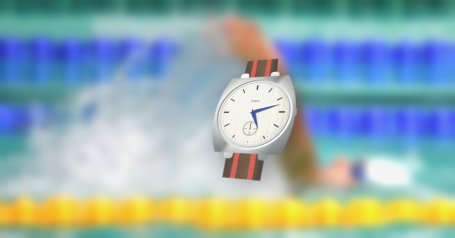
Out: **5:12**
